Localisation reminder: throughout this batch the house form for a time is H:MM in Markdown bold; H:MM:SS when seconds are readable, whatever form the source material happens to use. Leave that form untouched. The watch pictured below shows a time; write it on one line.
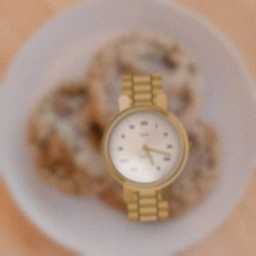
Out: **5:18**
